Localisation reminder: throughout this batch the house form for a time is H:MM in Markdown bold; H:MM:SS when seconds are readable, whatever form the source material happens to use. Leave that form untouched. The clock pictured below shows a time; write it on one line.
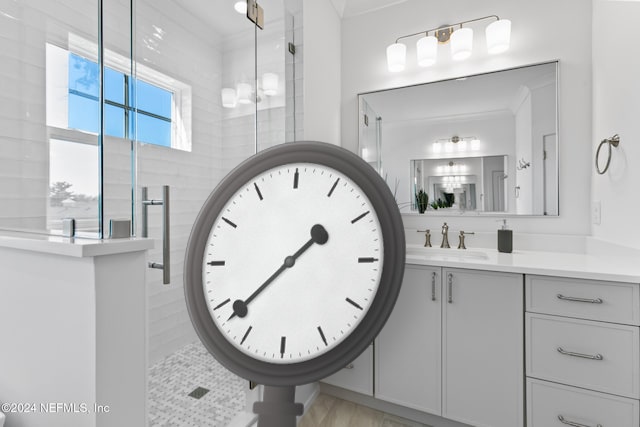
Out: **1:38**
